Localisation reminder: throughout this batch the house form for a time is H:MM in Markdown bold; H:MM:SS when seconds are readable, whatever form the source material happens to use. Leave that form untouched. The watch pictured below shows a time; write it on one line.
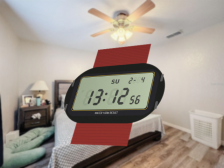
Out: **13:12:56**
